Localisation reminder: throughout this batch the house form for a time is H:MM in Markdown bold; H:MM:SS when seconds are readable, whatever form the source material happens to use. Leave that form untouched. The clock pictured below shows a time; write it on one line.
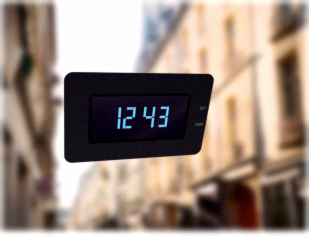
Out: **12:43**
